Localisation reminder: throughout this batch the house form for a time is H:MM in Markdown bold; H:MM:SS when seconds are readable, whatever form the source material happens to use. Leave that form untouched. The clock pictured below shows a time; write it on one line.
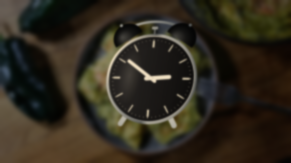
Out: **2:51**
